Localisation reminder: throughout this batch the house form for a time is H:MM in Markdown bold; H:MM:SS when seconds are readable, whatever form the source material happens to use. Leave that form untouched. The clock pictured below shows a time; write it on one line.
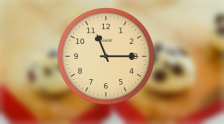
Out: **11:15**
